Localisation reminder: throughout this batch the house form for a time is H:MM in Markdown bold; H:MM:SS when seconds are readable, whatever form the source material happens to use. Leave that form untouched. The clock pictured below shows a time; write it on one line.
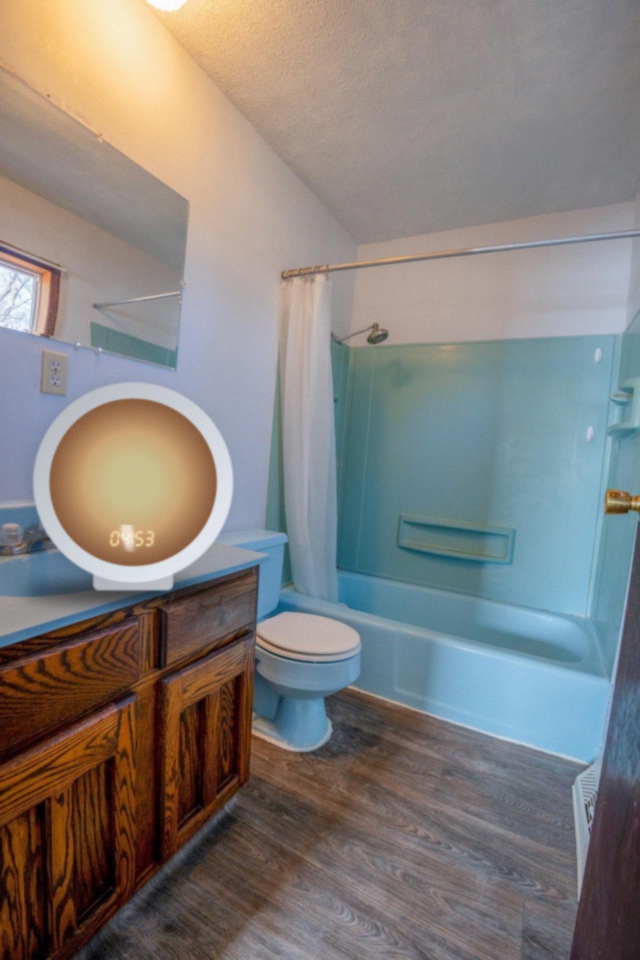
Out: **4:53**
